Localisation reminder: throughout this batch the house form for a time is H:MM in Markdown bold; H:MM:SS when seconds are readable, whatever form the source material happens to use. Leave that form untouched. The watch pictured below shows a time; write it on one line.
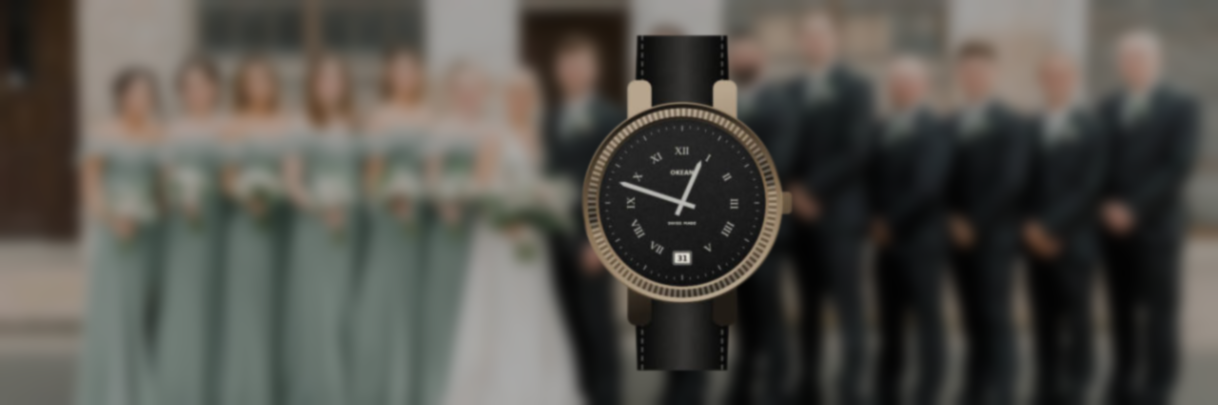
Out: **12:48**
